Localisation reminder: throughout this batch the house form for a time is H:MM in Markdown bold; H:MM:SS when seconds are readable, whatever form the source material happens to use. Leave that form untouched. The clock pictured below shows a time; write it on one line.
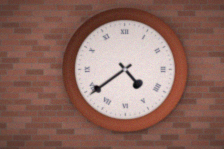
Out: **4:39**
